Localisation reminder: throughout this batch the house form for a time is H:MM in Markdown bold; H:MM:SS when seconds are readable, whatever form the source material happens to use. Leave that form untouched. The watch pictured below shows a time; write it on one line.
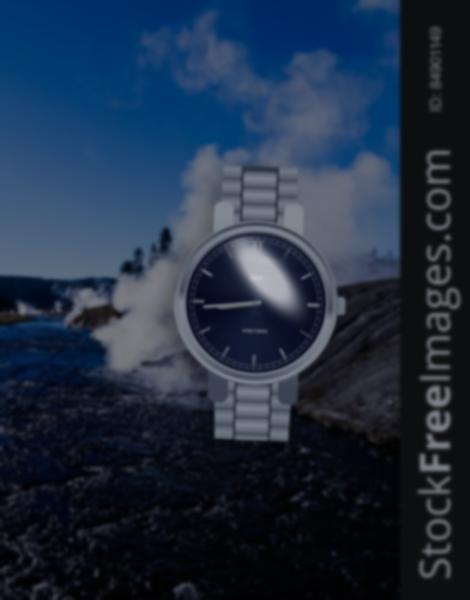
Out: **8:44**
